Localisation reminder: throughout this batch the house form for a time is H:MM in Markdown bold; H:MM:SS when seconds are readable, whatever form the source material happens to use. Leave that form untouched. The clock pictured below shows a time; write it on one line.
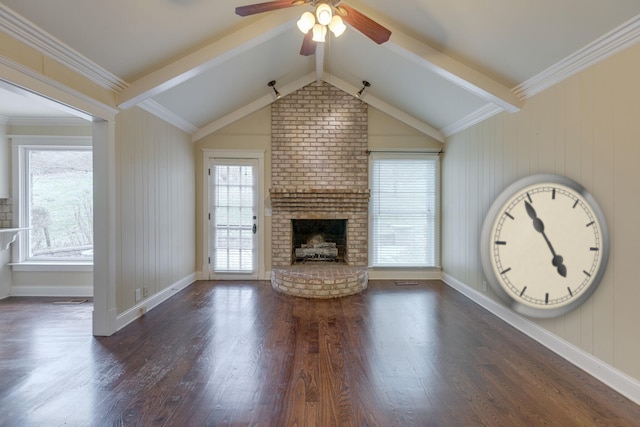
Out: **4:54**
